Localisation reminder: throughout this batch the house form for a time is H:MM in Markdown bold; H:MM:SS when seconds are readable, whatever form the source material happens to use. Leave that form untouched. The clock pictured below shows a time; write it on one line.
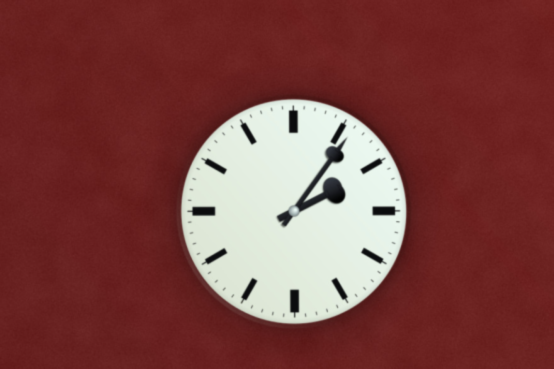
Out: **2:06**
